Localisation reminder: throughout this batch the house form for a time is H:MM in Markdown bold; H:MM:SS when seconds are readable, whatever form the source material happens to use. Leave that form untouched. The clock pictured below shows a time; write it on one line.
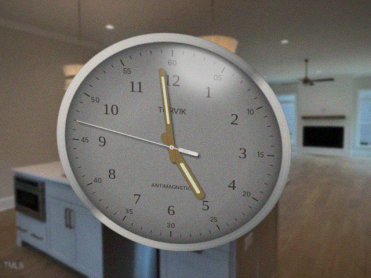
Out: **4:58:47**
